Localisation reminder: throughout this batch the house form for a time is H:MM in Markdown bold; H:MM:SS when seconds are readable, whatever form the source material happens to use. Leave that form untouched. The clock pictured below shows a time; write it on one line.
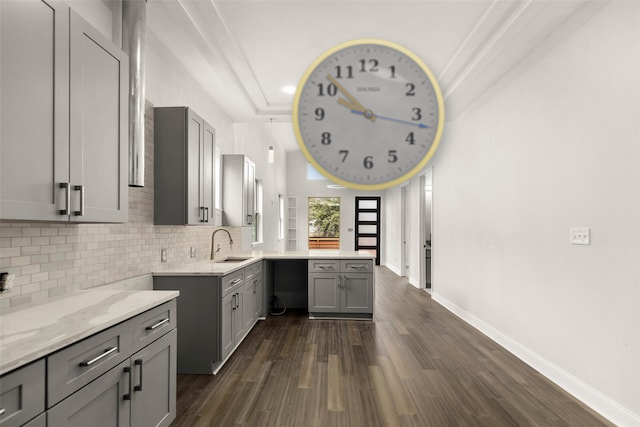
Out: **9:52:17**
